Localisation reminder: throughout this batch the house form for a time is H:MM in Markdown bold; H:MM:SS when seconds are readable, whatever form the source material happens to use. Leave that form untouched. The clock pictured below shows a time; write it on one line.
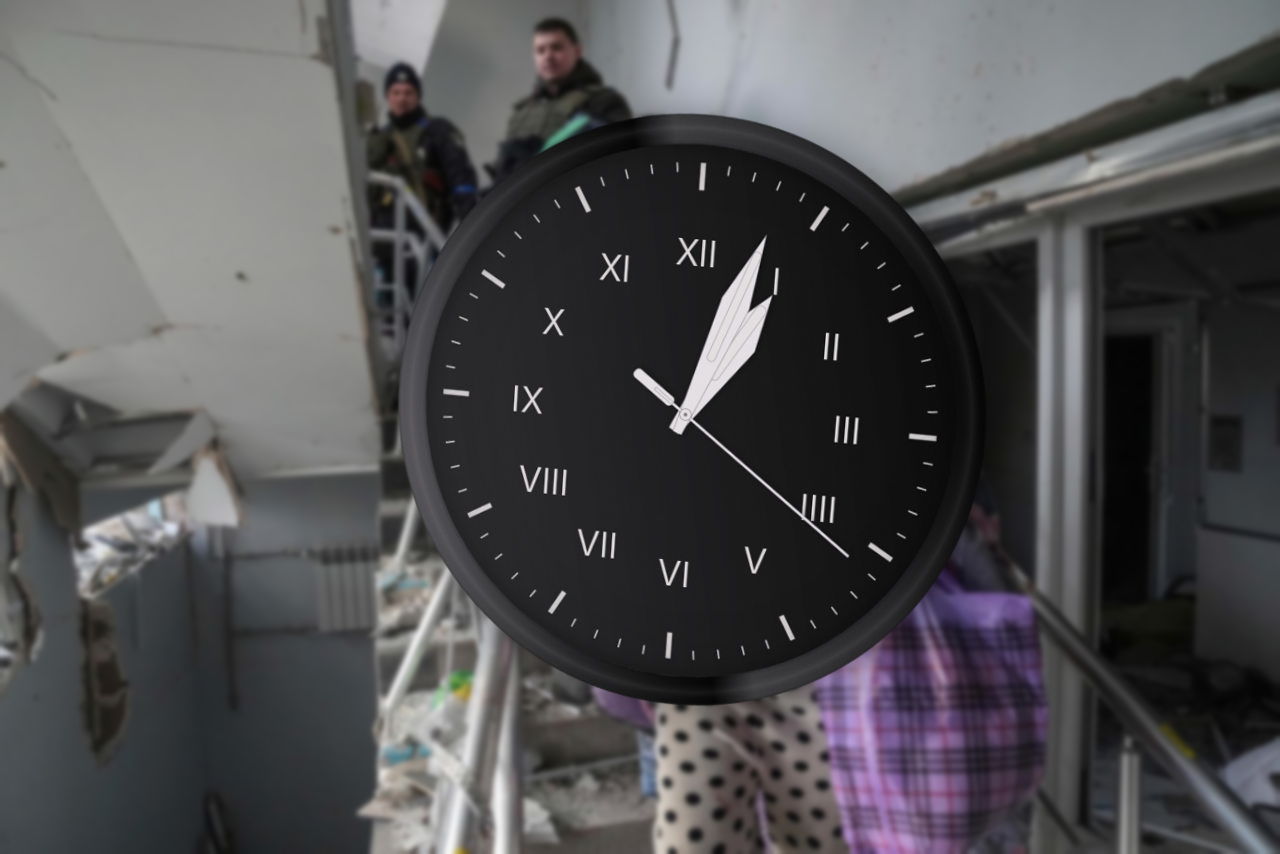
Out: **1:03:21**
